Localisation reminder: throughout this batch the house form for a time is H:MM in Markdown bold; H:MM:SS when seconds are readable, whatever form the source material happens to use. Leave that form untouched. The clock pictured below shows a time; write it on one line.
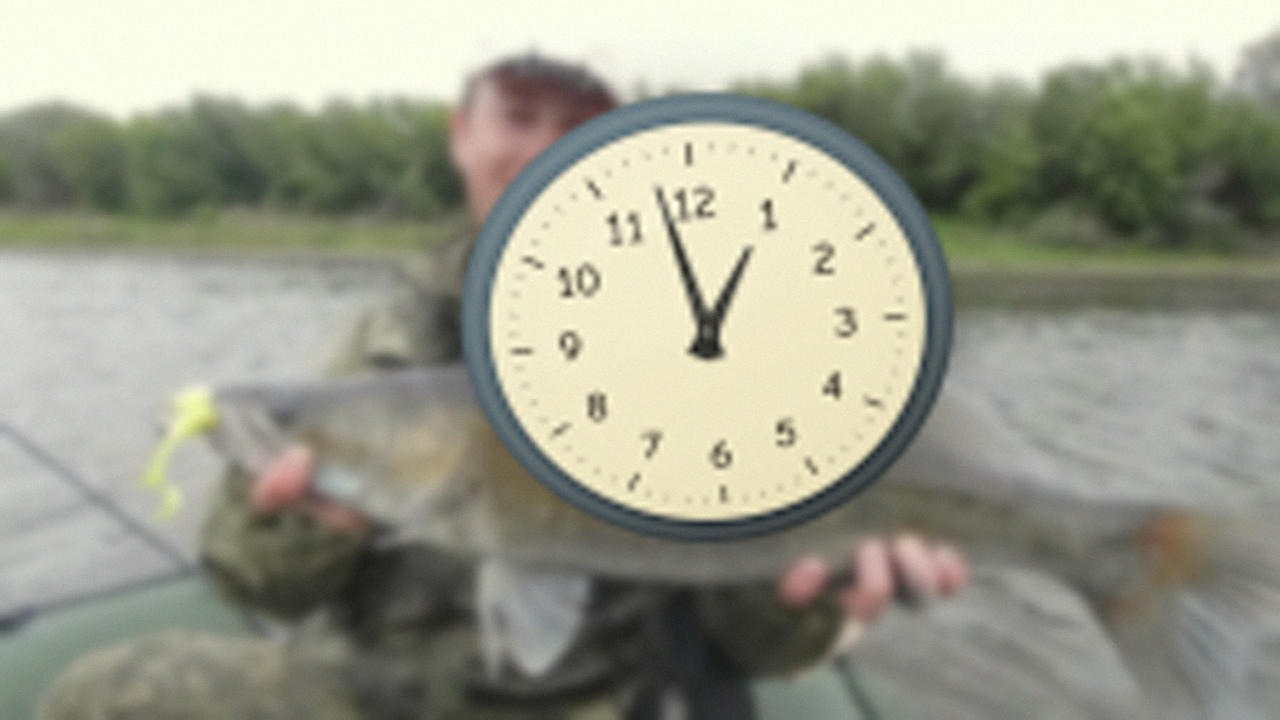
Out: **12:58**
